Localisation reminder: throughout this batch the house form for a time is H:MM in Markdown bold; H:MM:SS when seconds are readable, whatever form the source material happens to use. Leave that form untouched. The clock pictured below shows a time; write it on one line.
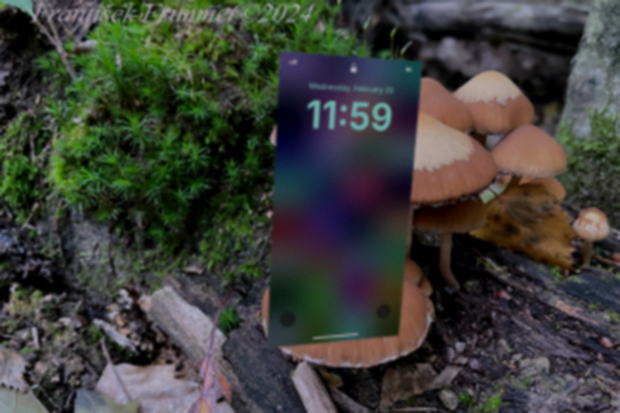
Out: **11:59**
